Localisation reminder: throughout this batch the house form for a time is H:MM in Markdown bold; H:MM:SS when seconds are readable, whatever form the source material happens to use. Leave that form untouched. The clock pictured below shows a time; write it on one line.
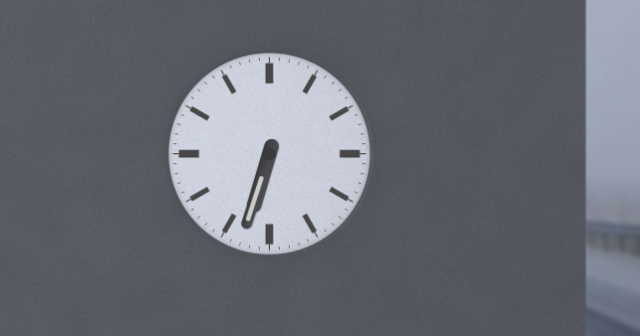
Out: **6:33**
